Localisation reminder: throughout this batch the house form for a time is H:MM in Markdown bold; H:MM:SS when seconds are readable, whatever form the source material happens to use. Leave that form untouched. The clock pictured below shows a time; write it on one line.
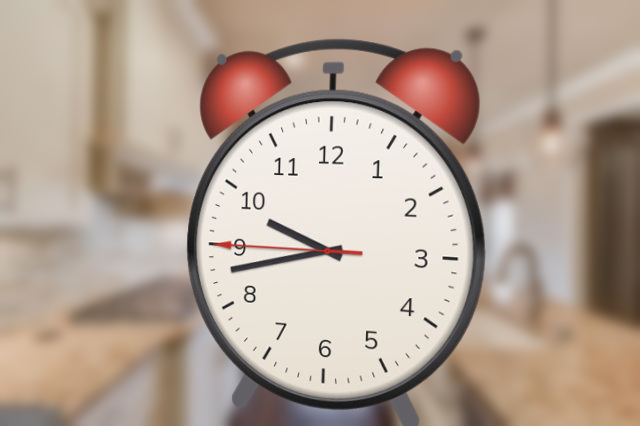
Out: **9:42:45**
